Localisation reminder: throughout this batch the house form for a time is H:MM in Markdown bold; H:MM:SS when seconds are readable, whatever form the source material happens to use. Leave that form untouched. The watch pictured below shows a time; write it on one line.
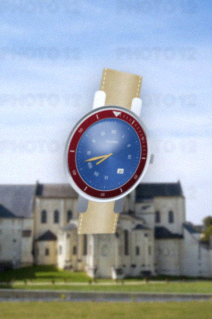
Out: **7:42**
